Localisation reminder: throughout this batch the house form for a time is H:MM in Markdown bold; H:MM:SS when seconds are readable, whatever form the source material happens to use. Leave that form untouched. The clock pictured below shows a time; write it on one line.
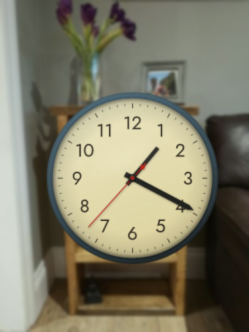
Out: **1:19:37**
